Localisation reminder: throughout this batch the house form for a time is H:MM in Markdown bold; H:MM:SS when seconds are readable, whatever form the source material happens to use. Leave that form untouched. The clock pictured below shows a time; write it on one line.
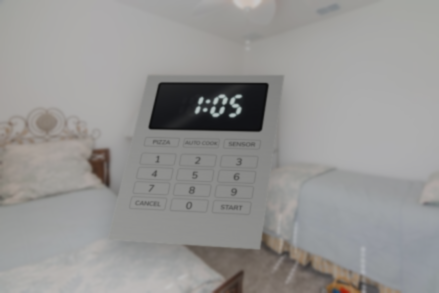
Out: **1:05**
